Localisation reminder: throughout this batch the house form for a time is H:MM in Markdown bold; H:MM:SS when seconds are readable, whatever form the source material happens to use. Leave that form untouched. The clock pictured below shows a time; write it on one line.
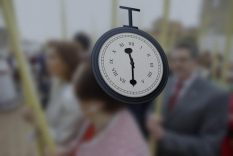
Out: **11:30**
